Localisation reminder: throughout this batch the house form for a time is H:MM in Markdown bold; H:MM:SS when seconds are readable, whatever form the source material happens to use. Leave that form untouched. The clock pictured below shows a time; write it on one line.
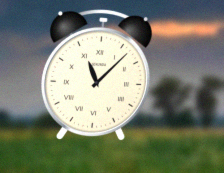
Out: **11:07**
